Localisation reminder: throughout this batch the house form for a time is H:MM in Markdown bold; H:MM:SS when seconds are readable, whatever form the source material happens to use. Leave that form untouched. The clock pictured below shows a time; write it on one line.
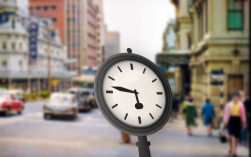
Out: **5:47**
